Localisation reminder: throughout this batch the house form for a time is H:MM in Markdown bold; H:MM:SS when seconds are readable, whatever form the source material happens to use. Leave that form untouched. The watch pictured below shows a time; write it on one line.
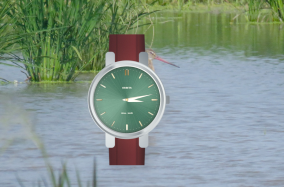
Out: **3:13**
